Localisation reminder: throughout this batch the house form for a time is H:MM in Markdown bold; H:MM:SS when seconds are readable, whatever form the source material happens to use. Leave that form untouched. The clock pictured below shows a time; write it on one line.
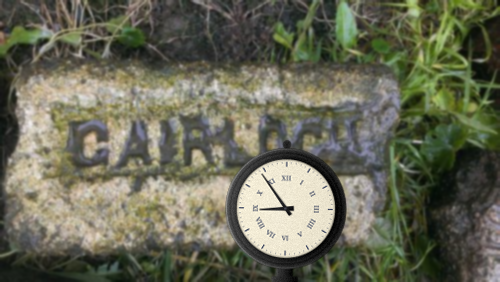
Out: **8:54**
